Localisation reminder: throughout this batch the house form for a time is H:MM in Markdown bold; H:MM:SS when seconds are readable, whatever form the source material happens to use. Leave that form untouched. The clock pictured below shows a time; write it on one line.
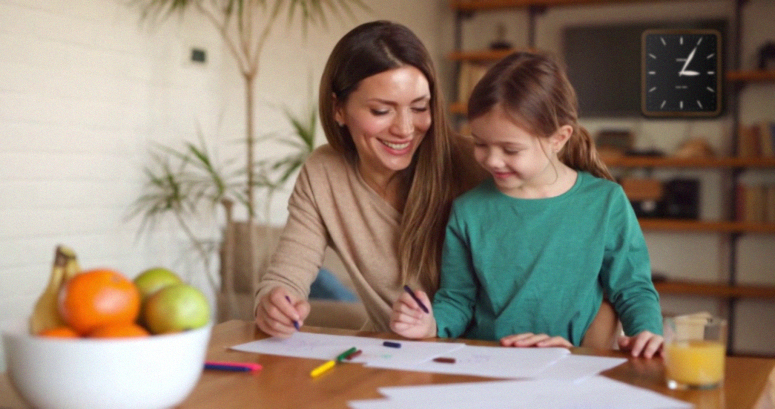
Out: **3:05**
